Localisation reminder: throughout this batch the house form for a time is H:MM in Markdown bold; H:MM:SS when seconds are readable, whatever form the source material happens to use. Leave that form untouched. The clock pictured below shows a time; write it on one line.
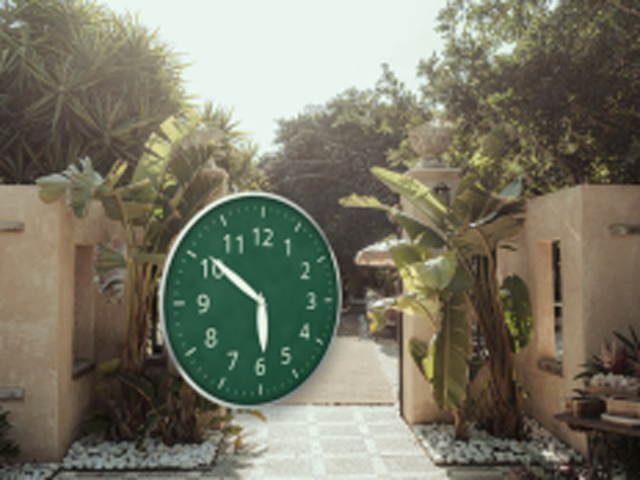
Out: **5:51**
